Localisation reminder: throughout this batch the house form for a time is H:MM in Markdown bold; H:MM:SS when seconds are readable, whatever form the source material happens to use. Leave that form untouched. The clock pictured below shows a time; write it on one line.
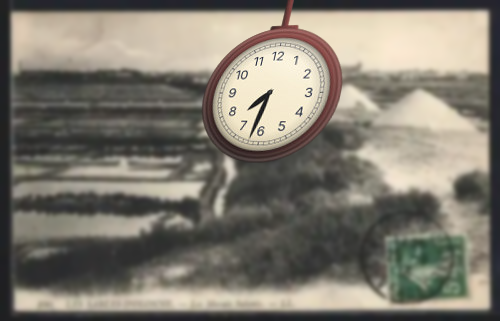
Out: **7:32**
